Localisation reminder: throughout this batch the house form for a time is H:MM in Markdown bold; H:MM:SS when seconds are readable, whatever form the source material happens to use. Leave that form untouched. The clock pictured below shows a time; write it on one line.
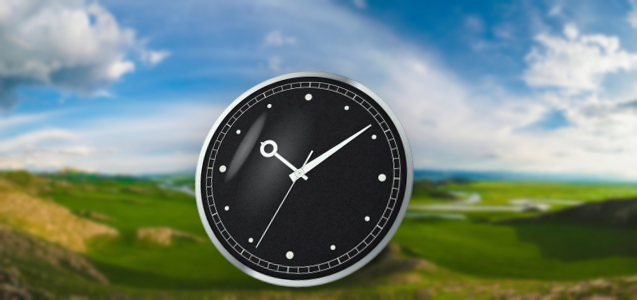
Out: **10:08:34**
